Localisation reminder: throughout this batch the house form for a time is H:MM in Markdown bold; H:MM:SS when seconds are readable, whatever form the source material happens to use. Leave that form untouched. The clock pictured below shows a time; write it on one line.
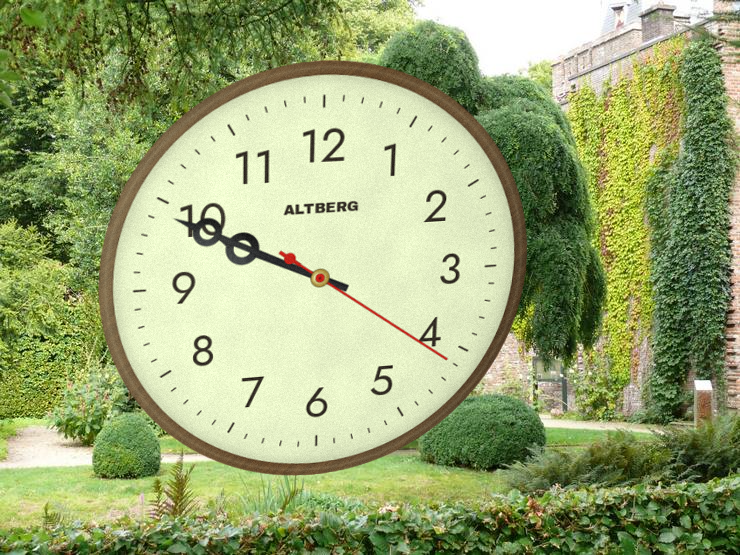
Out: **9:49:21**
